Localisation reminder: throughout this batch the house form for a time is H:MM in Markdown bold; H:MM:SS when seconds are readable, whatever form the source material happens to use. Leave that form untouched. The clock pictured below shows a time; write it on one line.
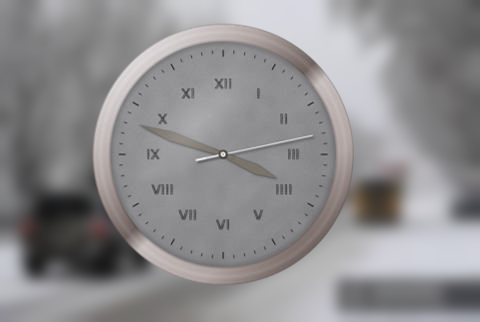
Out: **3:48:13**
